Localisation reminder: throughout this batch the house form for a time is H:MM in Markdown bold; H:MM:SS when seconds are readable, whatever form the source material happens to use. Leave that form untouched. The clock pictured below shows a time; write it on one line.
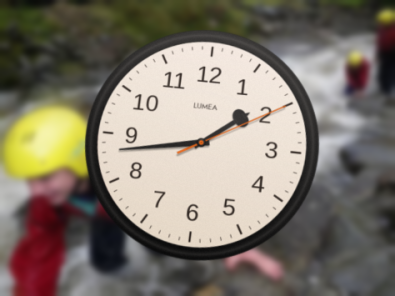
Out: **1:43:10**
